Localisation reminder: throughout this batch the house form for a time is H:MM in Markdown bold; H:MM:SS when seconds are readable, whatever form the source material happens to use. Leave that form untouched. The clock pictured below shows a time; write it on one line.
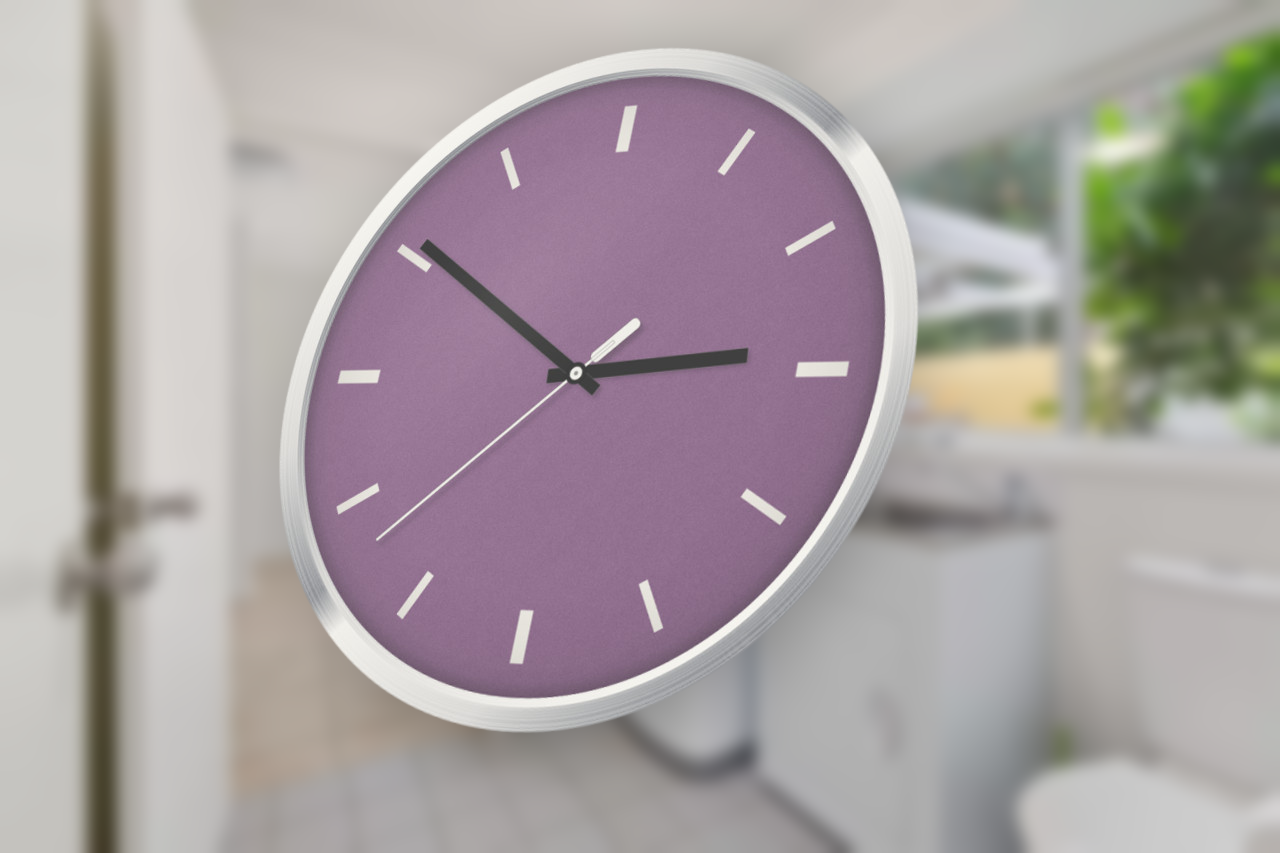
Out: **2:50:38**
